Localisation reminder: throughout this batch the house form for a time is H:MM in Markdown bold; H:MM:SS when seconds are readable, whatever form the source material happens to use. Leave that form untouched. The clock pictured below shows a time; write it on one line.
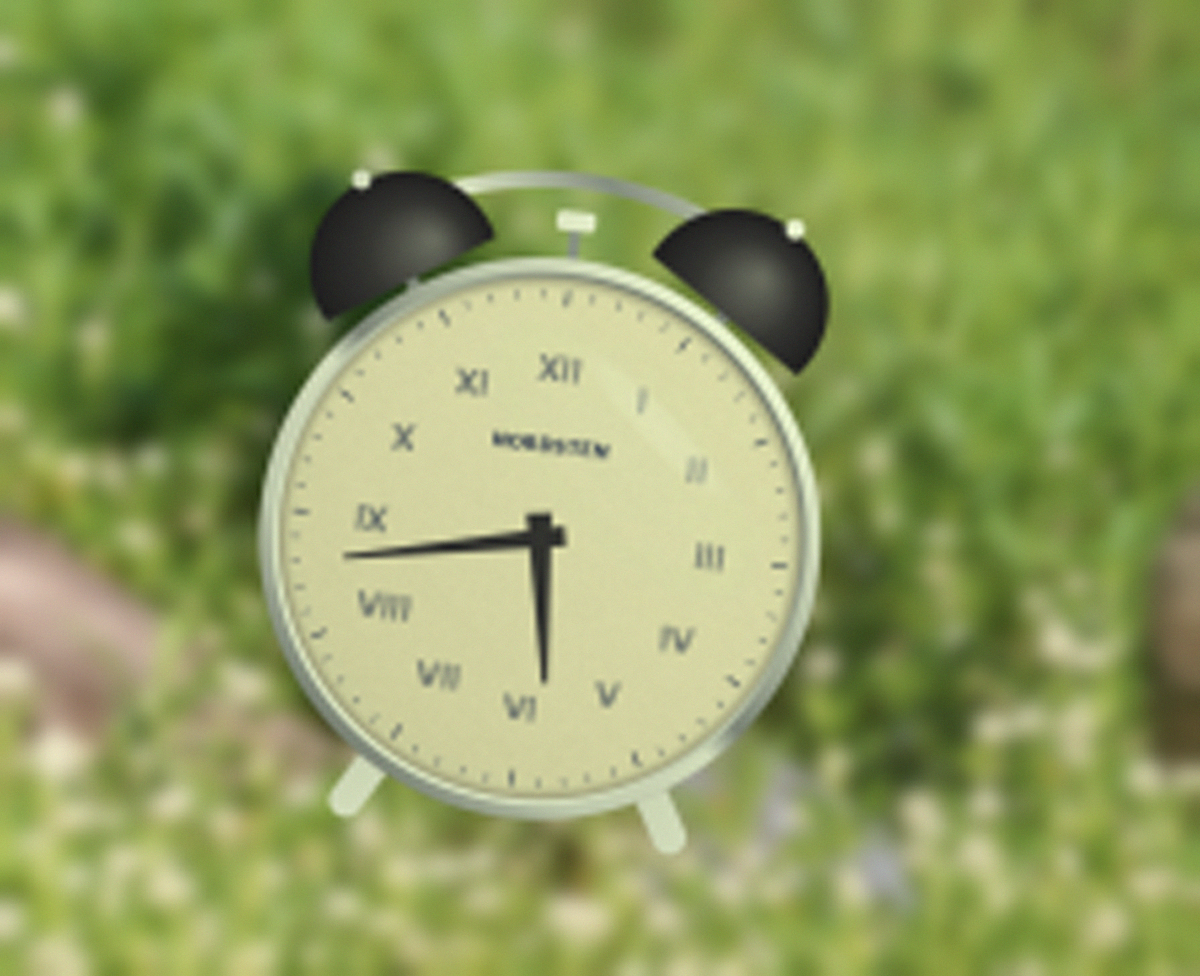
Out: **5:43**
